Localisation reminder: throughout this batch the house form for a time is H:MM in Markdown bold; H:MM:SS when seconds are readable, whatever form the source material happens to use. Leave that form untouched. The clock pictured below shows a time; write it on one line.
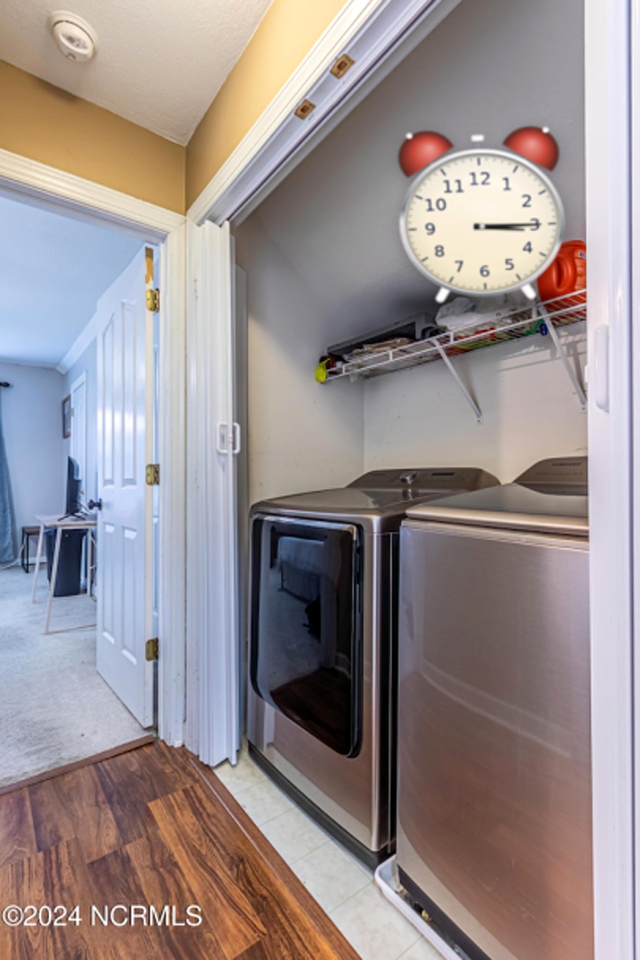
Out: **3:15**
